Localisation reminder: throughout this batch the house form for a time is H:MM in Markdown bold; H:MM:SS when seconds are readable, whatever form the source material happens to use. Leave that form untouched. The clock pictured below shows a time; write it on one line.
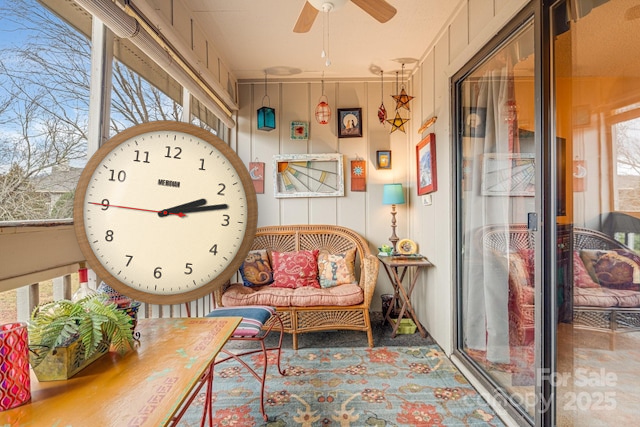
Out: **2:12:45**
